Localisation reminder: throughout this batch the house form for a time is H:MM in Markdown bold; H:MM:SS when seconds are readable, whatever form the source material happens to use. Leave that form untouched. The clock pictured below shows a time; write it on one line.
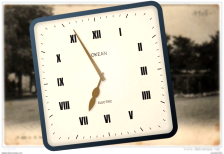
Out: **6:56**
